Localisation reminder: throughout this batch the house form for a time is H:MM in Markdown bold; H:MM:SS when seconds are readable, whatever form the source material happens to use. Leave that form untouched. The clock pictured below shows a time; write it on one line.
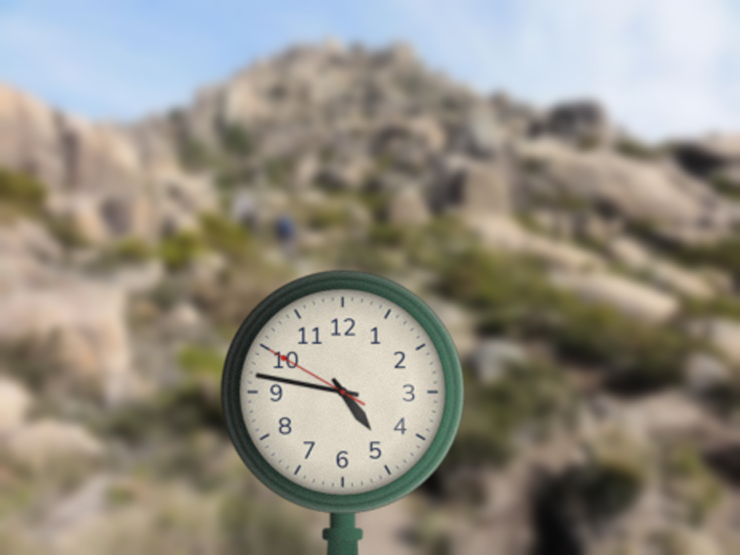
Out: **4:46:50**
